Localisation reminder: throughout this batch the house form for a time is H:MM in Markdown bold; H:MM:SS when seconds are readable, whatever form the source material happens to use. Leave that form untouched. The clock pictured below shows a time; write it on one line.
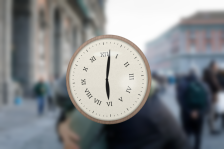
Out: **6:02**
